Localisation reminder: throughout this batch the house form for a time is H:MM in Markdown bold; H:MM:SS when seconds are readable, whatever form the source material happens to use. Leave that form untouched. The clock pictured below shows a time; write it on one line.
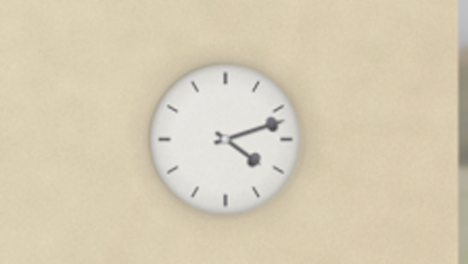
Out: **4:12**
